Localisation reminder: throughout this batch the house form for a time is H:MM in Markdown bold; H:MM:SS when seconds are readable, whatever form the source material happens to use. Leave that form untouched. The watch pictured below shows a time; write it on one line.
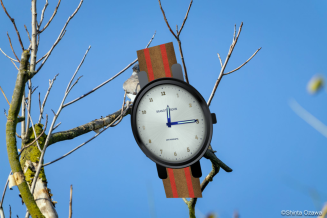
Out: **12:15**
